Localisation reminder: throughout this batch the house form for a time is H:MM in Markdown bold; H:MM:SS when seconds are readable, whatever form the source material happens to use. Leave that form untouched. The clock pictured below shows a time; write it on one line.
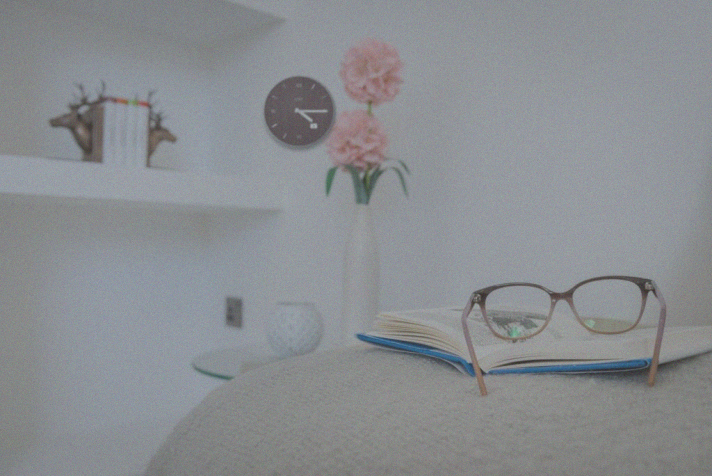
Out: **4:15**
